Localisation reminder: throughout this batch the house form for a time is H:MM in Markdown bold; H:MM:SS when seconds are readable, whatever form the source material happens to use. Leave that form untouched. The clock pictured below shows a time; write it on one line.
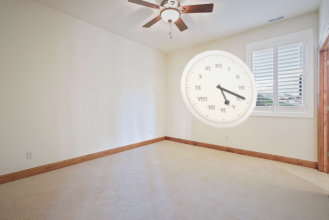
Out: **5:19**
